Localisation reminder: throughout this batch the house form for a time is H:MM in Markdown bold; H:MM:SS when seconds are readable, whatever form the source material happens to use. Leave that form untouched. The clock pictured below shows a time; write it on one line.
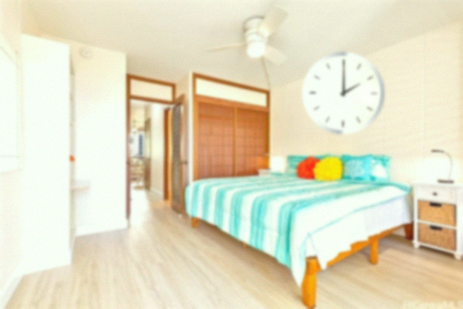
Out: **2:00**
